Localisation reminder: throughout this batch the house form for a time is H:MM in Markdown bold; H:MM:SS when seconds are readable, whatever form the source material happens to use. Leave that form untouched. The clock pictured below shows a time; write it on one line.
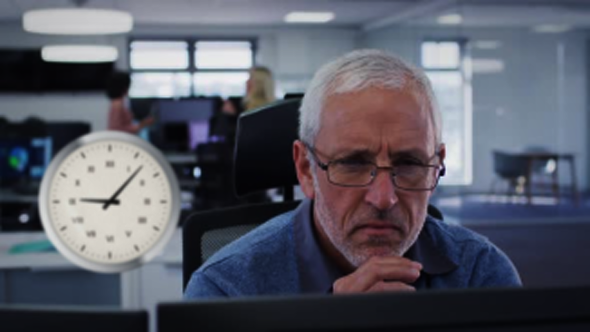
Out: **9:07**
